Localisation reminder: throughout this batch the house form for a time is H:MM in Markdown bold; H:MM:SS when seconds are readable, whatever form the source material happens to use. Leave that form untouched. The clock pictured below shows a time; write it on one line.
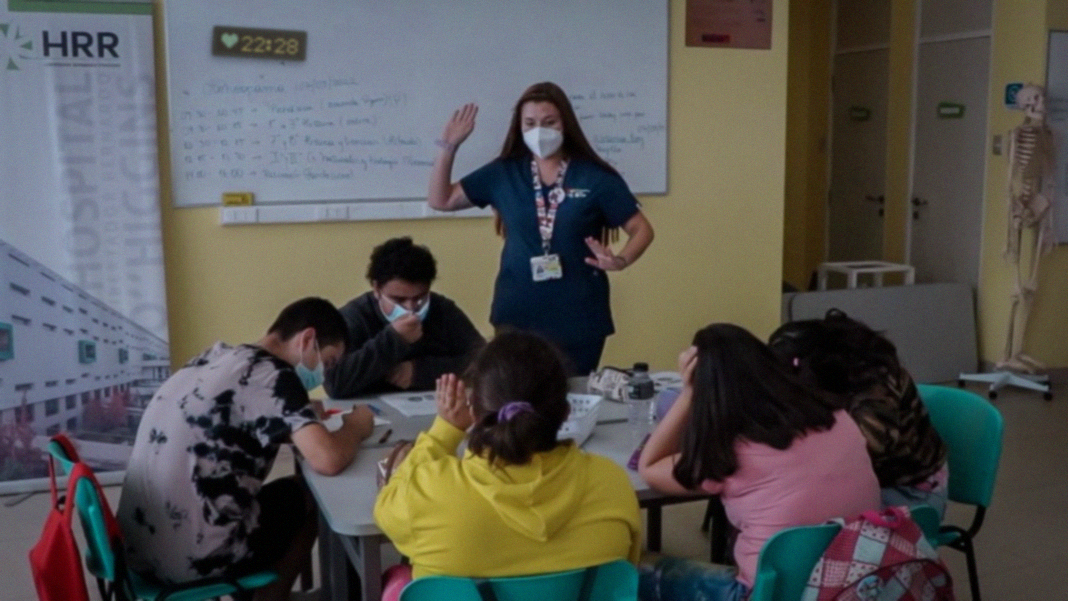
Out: **22:28**
